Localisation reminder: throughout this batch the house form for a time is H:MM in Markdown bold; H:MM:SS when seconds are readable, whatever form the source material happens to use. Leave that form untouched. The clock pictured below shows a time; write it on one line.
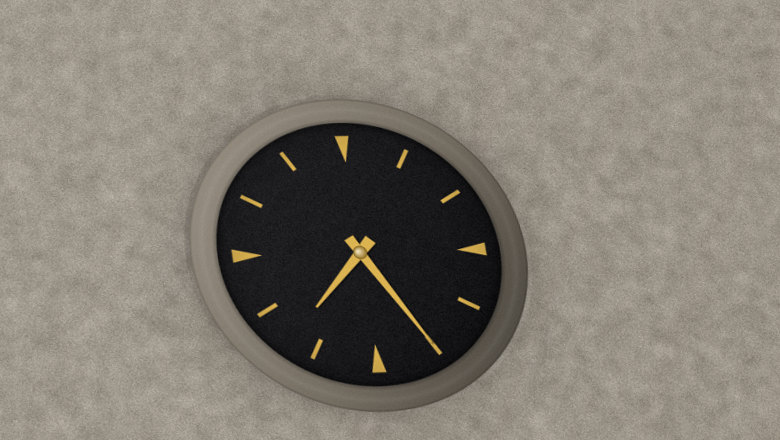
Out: **7:25**
